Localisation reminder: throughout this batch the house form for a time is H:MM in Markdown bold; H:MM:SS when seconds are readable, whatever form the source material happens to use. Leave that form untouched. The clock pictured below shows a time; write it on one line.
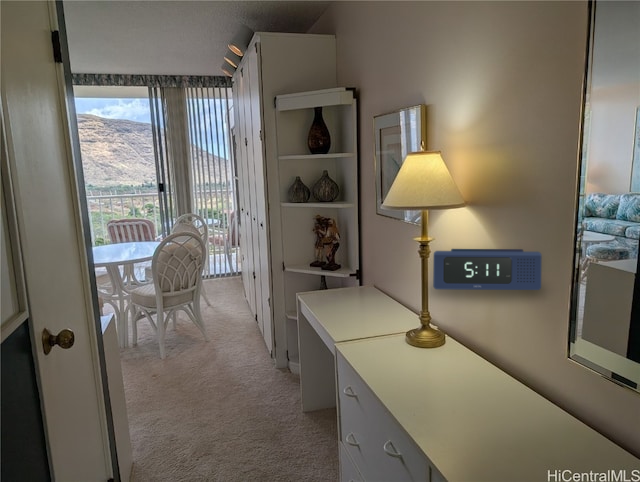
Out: **5:11**
